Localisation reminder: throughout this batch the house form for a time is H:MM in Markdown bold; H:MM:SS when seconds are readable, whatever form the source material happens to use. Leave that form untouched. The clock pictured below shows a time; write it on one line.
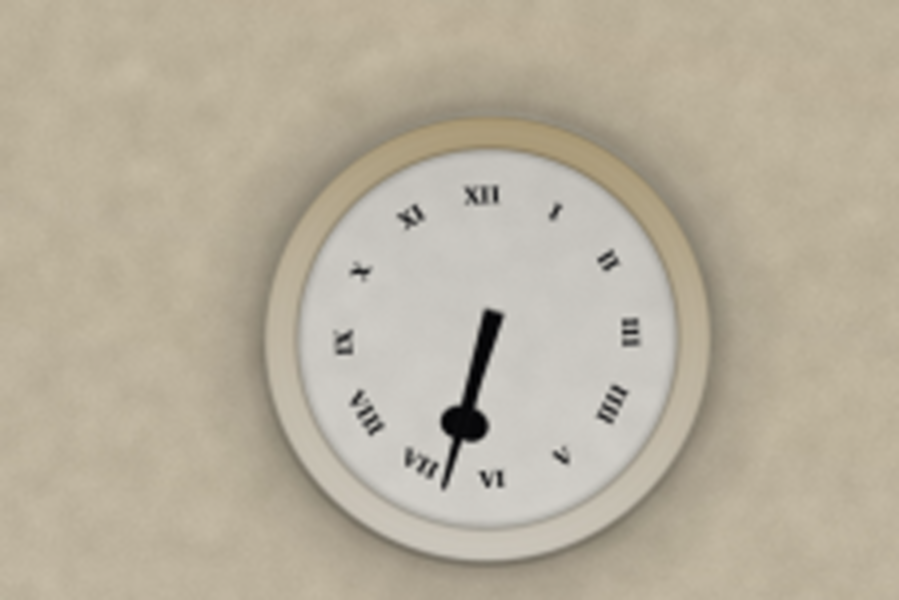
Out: **6:33**
